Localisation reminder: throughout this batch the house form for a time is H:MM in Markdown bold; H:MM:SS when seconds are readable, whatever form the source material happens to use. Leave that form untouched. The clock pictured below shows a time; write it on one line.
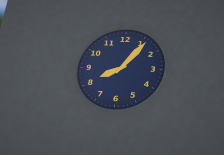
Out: **8:06**
